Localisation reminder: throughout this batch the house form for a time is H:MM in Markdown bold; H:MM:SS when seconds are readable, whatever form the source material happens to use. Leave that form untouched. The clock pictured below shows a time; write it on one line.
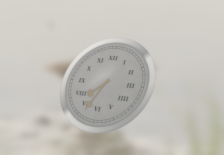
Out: **7:34**
